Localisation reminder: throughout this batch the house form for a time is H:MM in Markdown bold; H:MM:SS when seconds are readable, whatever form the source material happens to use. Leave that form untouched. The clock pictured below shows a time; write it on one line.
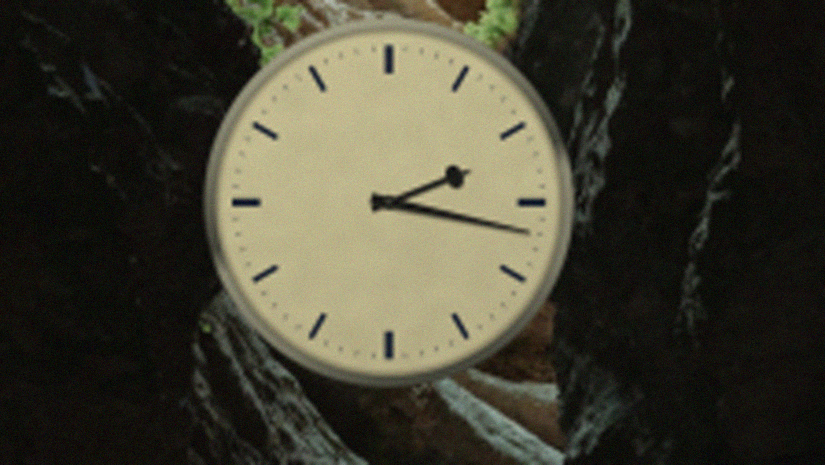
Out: **2:17**
